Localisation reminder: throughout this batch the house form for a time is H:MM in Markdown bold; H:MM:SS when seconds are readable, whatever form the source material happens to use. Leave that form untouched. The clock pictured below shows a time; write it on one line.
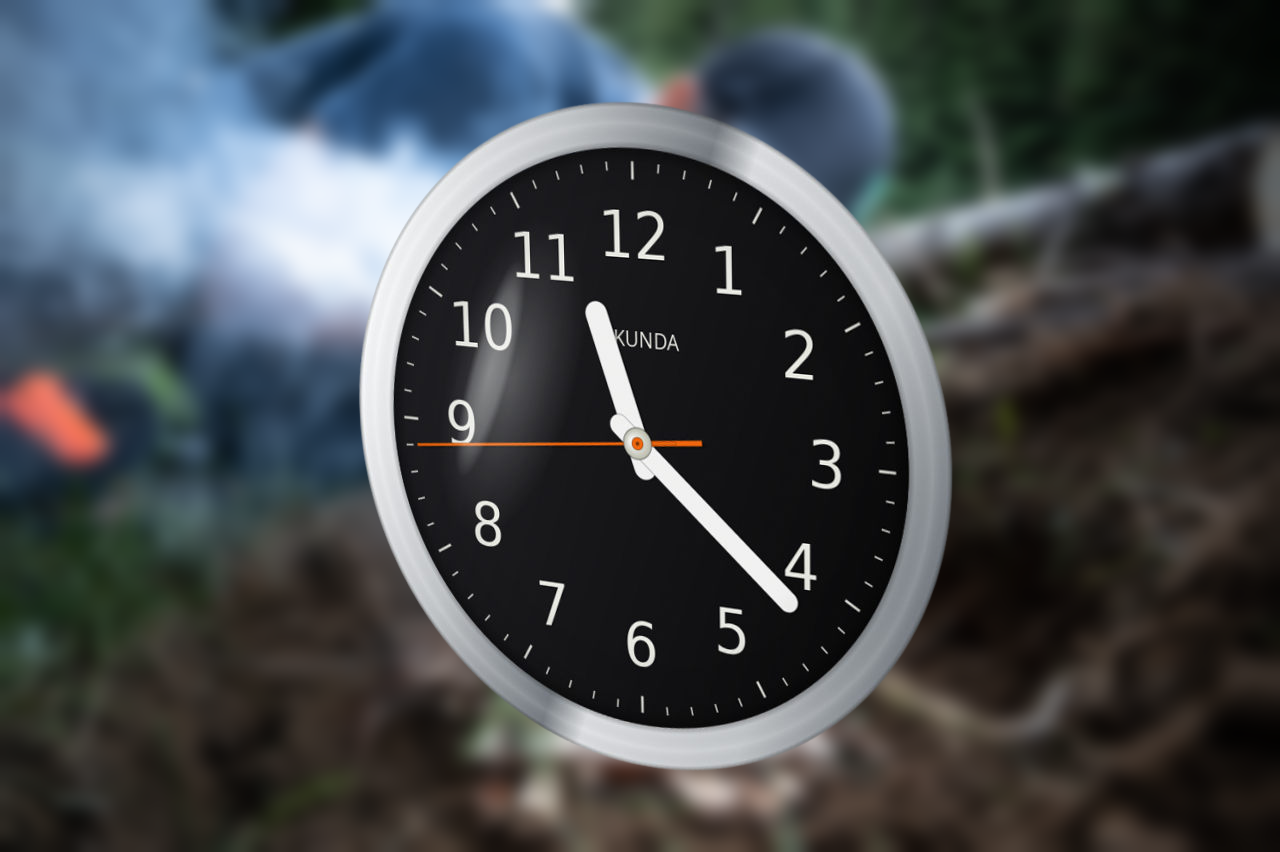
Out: **11:21:44**
